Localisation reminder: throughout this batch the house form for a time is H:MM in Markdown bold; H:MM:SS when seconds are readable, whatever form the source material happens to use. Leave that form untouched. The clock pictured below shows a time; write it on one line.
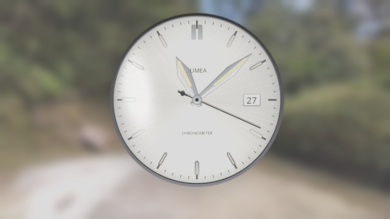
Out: **11:08:19**
